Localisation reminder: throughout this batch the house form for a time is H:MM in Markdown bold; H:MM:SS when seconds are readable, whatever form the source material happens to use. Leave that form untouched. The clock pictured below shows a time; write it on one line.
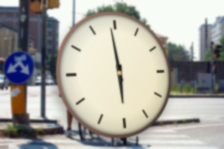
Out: **5:59**
